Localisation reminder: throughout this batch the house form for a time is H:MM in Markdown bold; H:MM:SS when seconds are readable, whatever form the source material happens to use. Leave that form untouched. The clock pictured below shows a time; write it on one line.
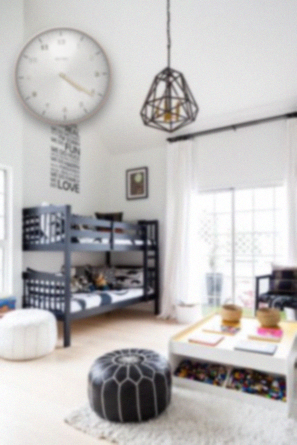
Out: **4:21**
